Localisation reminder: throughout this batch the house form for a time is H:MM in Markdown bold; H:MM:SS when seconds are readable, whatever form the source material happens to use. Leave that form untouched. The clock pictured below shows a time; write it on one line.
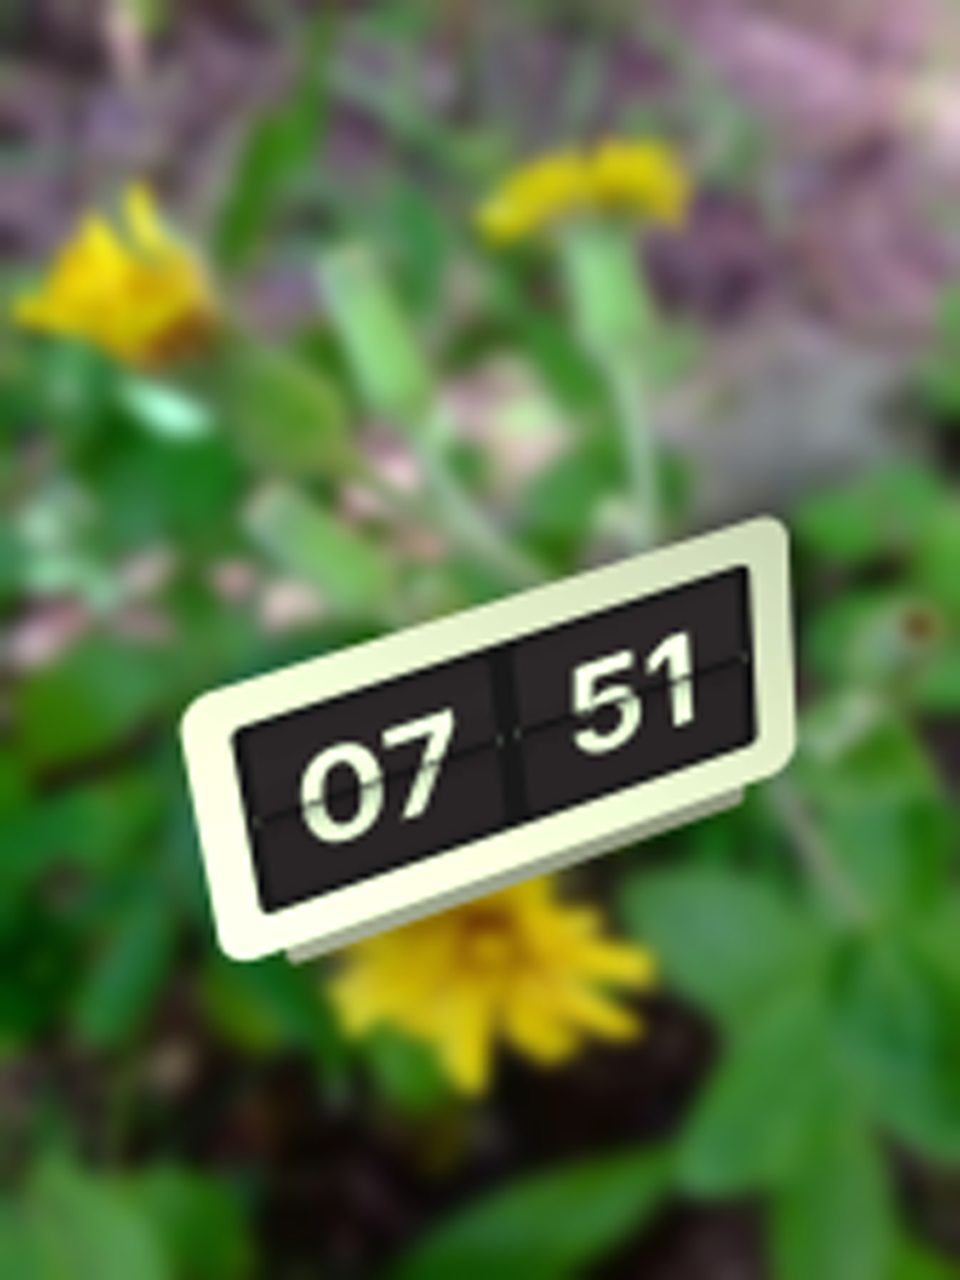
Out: **7:51**
